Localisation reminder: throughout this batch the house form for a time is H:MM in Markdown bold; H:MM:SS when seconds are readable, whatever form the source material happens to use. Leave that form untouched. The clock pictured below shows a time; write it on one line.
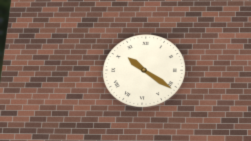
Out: **10:21**
